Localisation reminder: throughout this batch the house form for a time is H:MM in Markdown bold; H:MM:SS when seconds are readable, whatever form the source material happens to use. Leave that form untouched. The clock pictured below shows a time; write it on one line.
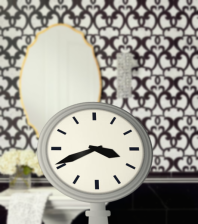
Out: **3:41**
